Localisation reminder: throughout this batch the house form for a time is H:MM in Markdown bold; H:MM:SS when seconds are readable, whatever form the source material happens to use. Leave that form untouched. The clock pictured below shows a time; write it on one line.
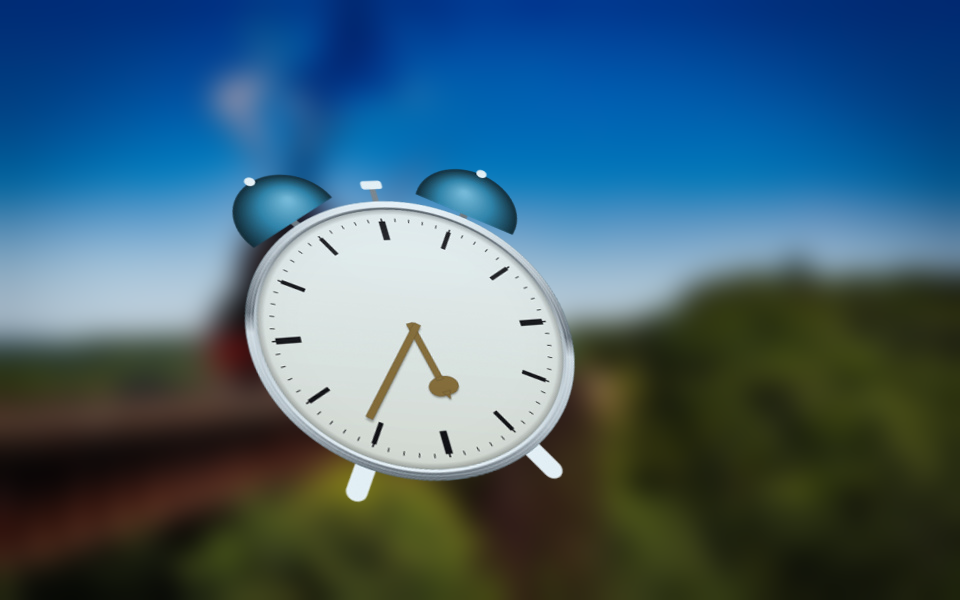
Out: **5:36**
